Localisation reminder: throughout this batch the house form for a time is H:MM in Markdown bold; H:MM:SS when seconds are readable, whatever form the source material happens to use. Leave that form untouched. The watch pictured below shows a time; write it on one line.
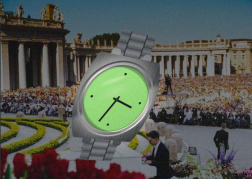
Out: **3:34**
